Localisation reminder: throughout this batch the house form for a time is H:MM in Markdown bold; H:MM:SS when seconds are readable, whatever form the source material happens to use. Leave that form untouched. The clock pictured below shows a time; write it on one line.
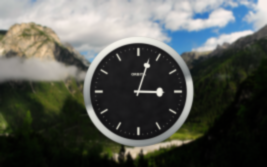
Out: **3:03**
